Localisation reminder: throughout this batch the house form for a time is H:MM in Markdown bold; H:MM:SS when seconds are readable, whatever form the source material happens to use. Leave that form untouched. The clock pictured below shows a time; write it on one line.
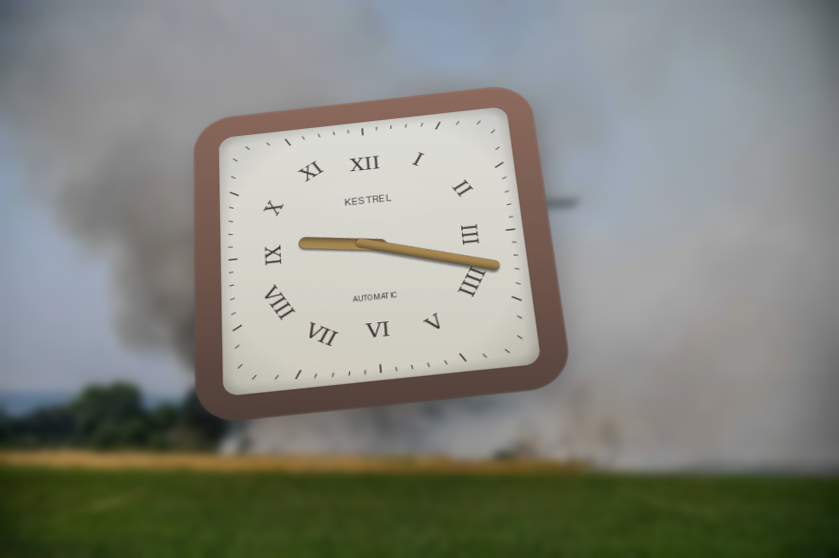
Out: **9:18**
